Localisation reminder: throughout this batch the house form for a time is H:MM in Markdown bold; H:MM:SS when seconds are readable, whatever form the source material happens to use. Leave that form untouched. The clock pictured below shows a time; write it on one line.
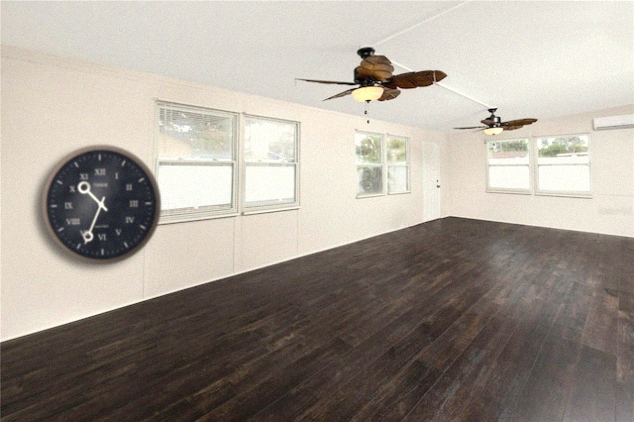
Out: **10:34**
